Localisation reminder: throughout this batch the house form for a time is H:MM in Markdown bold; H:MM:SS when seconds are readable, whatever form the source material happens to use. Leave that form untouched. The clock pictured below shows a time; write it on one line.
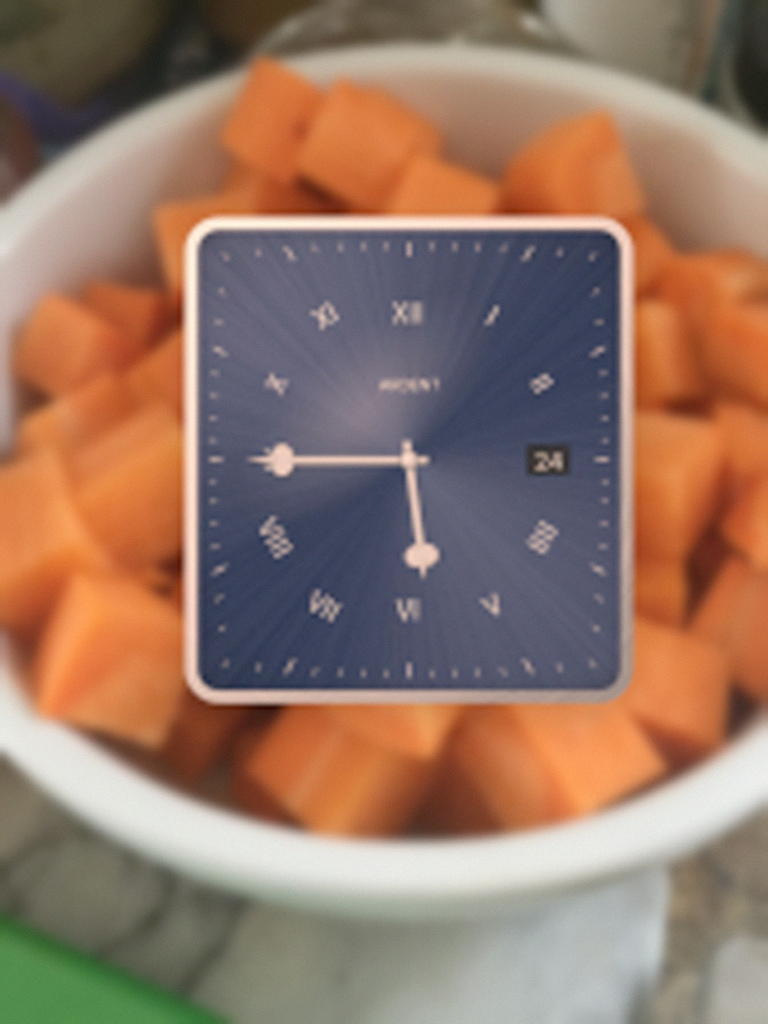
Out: **5:45**
